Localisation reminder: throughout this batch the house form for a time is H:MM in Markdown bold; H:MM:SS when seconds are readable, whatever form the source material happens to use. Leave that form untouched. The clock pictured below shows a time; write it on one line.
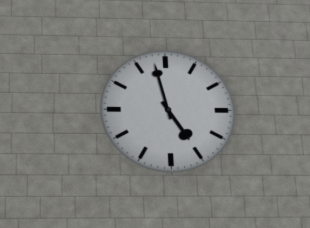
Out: **4:58**
